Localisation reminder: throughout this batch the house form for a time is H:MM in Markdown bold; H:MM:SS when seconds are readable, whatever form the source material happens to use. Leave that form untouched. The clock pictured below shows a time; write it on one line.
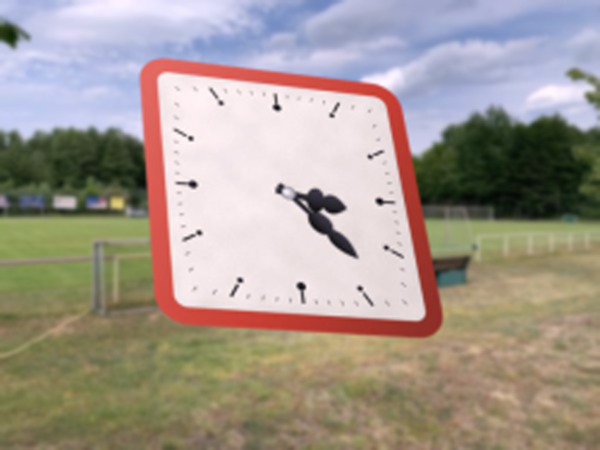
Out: **3:23**
